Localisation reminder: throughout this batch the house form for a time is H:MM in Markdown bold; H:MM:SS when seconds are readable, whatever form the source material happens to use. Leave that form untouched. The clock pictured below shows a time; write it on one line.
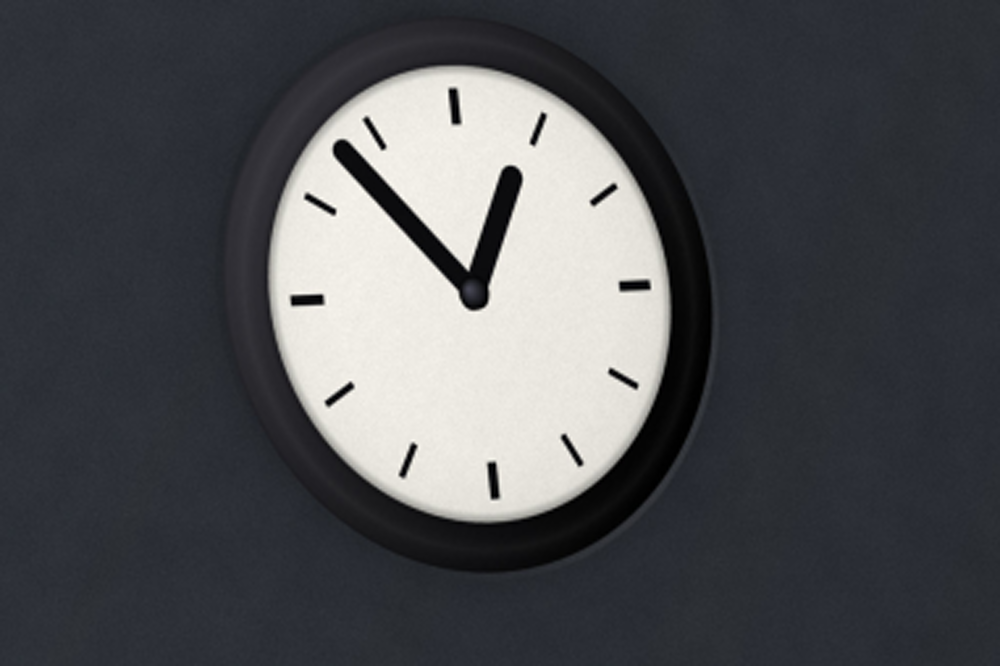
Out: **12:53**
